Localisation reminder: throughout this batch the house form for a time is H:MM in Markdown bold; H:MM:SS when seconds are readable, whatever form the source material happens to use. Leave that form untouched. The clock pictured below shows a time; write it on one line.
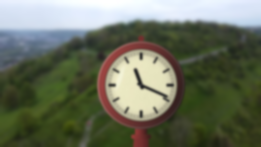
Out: **11:19**
